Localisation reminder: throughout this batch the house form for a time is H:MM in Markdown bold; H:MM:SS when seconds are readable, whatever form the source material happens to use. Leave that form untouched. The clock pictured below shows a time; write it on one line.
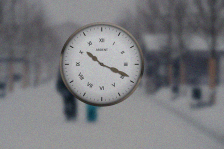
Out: **10:19**
